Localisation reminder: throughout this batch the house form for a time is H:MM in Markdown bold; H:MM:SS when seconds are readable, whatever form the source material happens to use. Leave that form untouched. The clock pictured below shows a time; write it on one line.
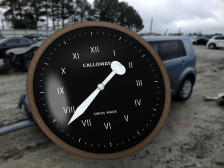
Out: **1:38**
